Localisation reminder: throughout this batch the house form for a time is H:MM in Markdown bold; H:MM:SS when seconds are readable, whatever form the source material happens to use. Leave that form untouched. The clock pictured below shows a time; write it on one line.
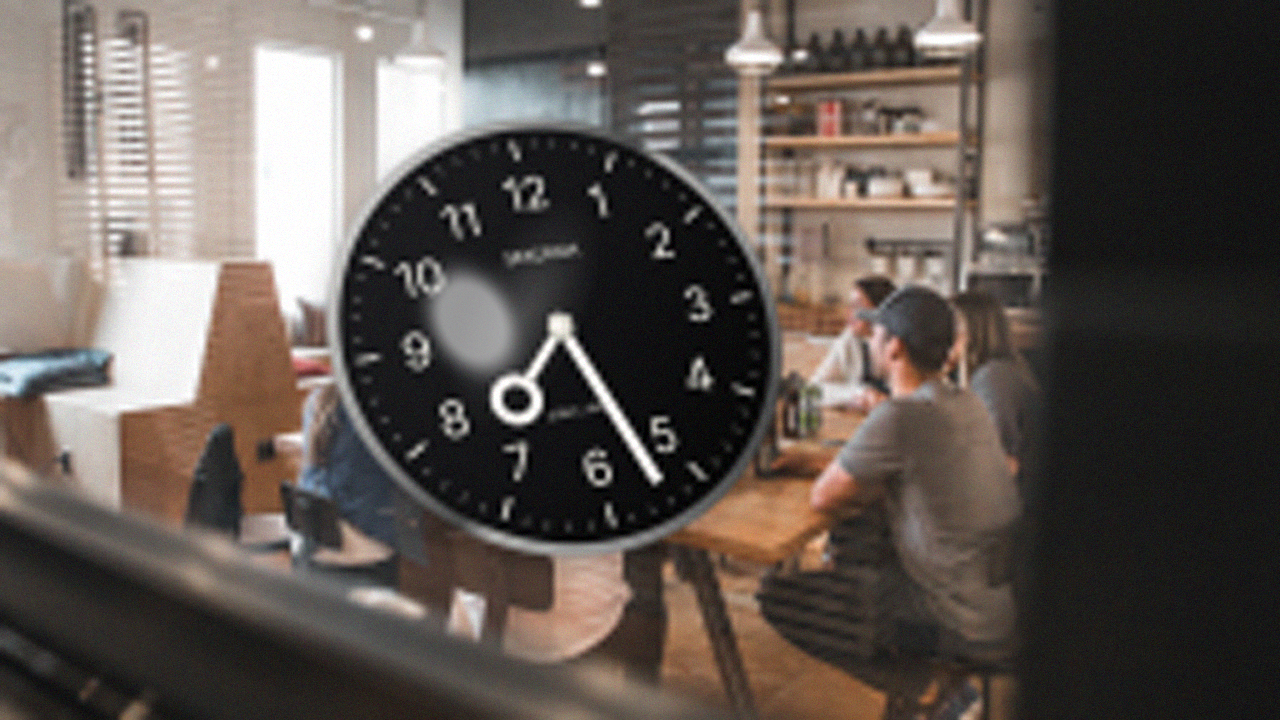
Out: **7:27**
